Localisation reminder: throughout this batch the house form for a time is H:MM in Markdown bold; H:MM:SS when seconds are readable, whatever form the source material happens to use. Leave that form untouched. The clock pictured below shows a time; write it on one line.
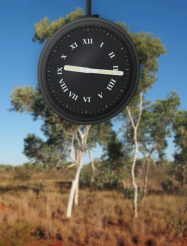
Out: **9:16**
